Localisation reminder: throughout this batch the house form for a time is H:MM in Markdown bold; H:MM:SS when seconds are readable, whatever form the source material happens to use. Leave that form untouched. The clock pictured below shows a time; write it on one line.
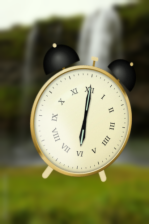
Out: **6:00**
